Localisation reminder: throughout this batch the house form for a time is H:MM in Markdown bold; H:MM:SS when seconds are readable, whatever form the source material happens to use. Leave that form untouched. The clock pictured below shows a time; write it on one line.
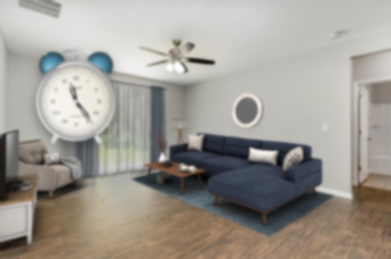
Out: **11:24**
